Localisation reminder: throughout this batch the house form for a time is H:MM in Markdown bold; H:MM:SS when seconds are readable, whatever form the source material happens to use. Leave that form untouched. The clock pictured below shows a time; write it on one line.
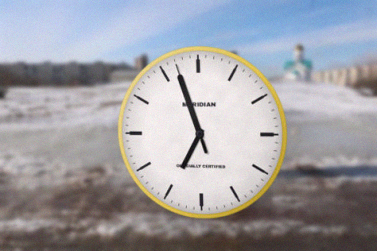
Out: **6:56:57**
